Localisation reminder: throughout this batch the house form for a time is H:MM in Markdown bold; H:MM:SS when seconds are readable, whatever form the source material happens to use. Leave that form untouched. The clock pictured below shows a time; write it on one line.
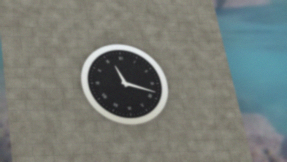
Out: **11:18**
